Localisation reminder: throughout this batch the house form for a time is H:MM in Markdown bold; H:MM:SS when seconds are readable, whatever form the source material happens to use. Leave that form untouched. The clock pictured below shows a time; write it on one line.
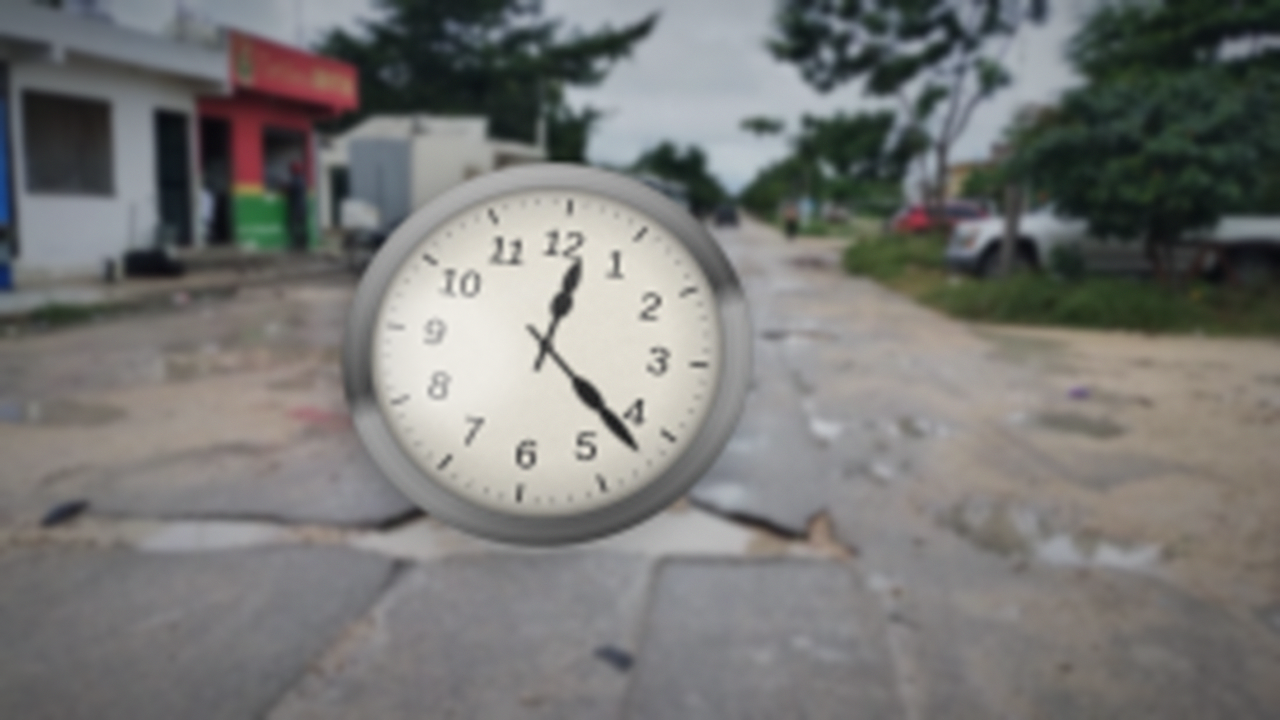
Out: **12:22**
